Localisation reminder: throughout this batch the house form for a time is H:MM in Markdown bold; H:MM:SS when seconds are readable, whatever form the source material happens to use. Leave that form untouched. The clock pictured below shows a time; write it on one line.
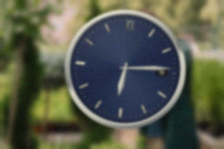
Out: **6:14**
